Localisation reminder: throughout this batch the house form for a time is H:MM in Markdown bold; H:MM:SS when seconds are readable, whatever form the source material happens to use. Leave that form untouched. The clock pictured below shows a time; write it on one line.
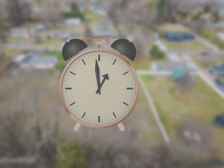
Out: **12:59**
